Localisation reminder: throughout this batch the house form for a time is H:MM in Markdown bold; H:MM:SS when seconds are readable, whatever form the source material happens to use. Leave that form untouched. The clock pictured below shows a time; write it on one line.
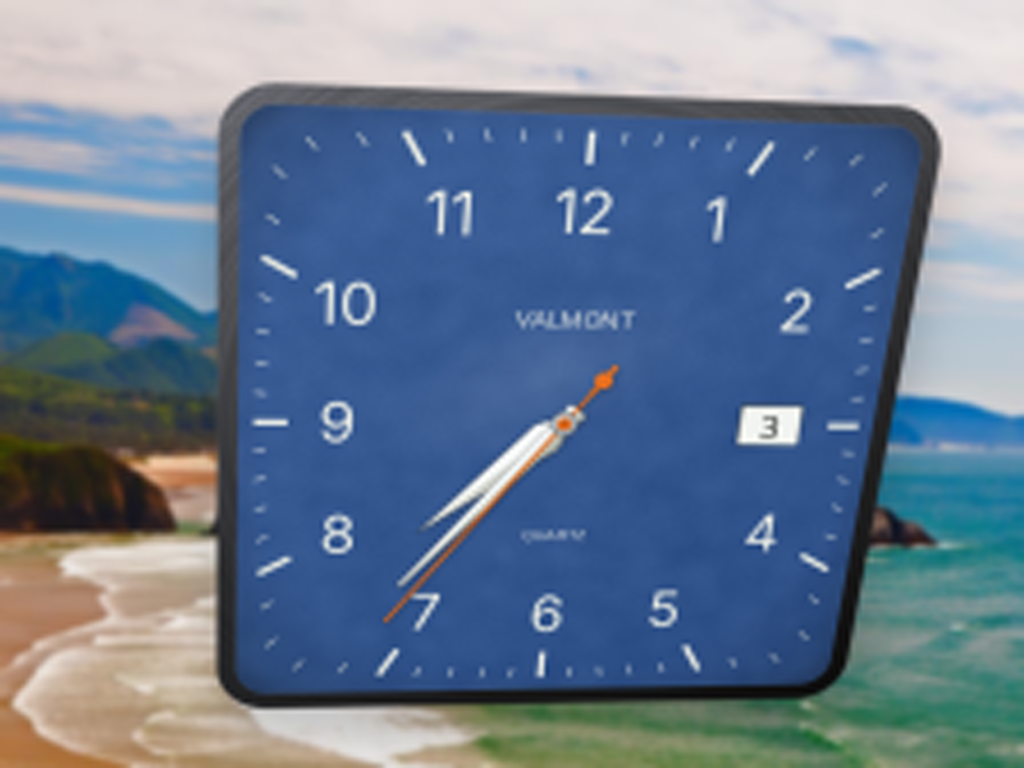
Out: **7:36:36**
